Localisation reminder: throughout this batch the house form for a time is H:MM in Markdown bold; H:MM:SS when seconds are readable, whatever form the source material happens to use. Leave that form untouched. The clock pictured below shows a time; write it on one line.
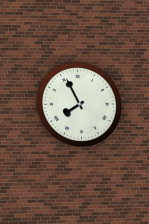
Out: **7:56**
